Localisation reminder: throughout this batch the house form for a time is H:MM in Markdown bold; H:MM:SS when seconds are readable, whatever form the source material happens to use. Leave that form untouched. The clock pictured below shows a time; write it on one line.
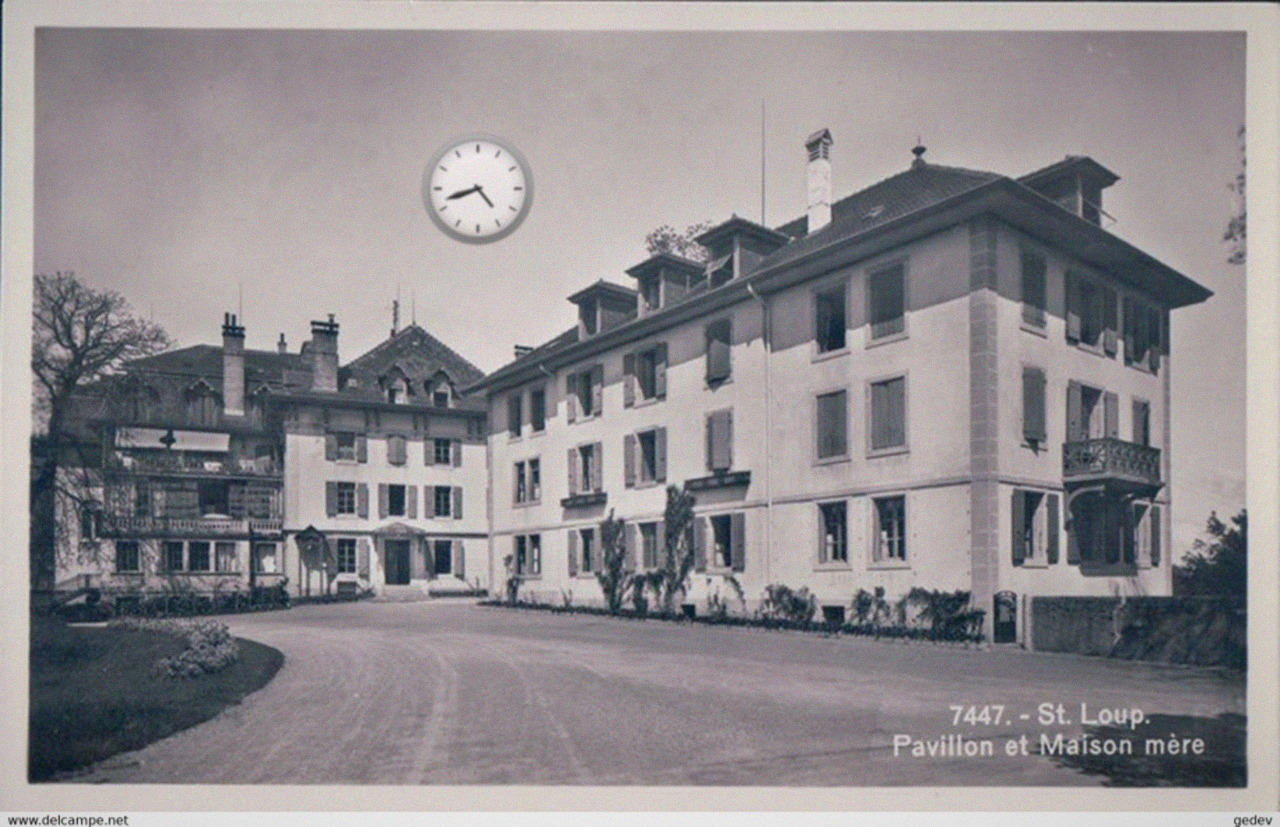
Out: **4:42**
